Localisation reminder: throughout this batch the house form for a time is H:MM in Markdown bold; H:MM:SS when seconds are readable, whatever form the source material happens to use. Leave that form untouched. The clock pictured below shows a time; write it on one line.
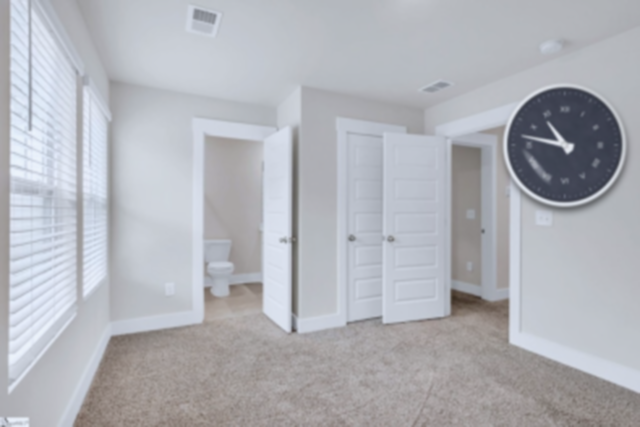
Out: **10:47**
